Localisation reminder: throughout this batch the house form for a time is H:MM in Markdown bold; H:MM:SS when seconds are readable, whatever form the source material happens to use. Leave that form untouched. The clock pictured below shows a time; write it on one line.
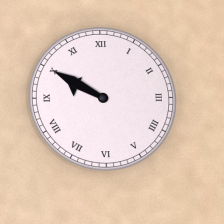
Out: **9:50**
